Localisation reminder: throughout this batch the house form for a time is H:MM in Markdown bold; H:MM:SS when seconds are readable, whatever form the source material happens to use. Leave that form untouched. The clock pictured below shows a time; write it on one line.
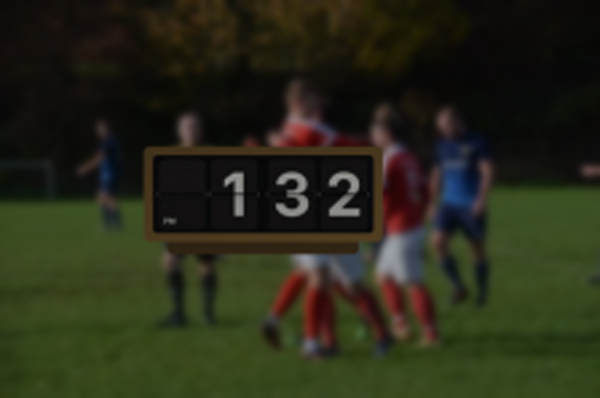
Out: **1:32**
